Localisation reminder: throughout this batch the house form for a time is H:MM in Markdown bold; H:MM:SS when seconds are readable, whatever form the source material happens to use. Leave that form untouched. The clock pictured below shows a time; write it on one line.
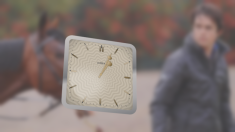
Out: **1:04**
